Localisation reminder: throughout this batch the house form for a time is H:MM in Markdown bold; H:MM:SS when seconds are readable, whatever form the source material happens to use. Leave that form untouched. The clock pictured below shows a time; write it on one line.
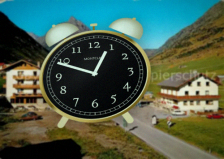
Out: **12:49**
